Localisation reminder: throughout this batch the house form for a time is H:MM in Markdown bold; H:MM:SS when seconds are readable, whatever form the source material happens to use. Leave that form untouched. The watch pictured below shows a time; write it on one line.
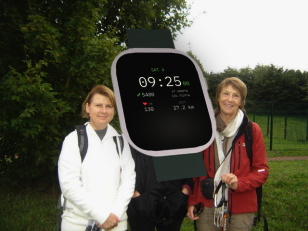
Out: **9:25**
